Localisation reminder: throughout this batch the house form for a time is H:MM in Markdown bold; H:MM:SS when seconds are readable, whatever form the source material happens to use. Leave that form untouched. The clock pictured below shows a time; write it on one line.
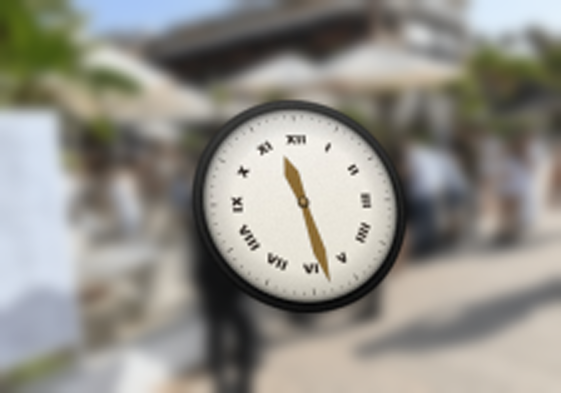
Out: **11:28**
